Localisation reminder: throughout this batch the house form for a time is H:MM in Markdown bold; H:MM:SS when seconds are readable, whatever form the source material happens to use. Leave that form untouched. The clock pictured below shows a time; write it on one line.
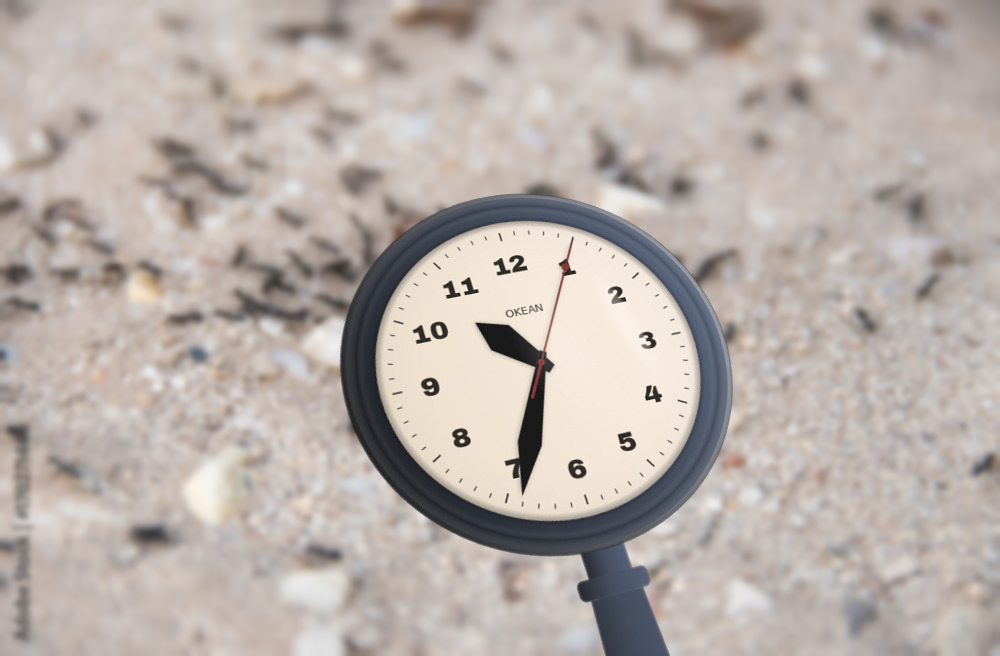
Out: **10:34:05**
